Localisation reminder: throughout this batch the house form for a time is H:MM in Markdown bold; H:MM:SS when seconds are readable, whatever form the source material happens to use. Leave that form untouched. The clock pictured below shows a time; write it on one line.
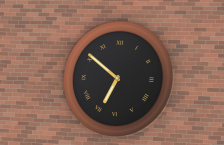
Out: **6:51**
